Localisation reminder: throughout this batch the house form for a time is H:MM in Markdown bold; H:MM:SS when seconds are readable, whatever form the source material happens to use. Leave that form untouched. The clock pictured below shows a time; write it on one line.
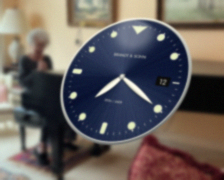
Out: **7:20**
